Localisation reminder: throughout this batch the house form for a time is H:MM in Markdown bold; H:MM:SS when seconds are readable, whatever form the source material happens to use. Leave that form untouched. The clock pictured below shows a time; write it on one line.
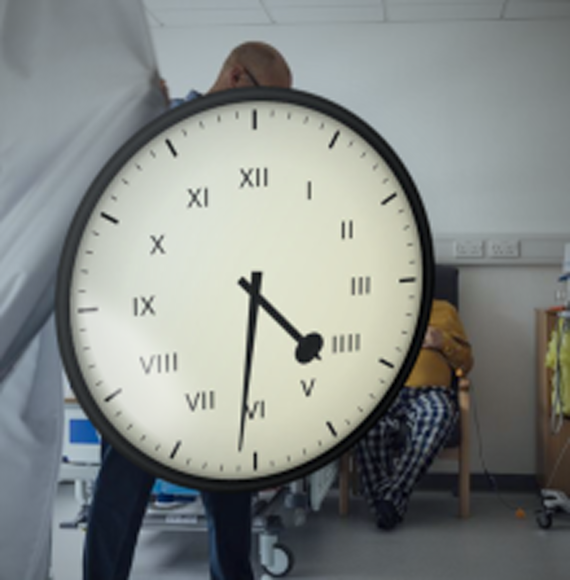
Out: **4:31**
